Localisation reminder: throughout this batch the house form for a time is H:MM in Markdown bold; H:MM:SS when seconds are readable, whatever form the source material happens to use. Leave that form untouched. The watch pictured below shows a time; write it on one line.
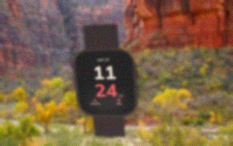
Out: **11:24**
